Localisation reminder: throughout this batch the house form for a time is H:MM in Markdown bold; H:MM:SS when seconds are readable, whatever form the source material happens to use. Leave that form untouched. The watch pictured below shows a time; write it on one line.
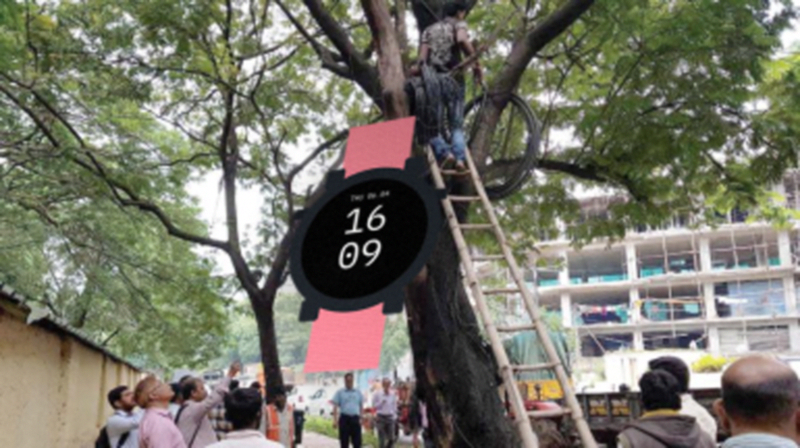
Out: **16:09**
